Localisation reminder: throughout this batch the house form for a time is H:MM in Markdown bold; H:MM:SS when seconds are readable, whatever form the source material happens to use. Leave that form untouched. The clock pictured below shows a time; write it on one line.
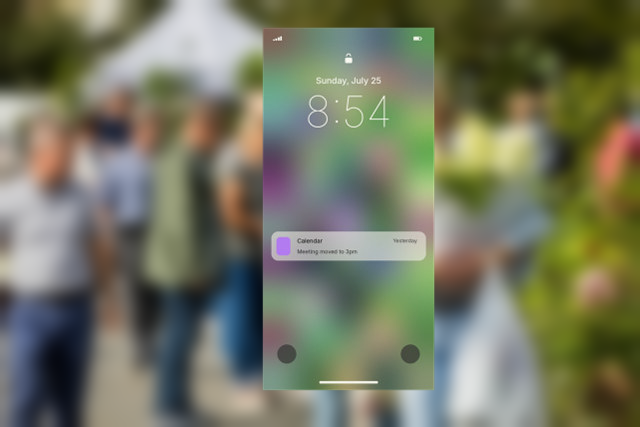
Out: **8:54**
